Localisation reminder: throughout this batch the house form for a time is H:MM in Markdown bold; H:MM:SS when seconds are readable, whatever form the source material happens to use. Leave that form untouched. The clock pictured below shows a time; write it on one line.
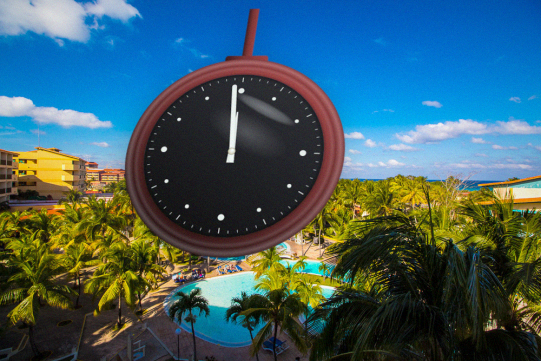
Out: **11:59**
